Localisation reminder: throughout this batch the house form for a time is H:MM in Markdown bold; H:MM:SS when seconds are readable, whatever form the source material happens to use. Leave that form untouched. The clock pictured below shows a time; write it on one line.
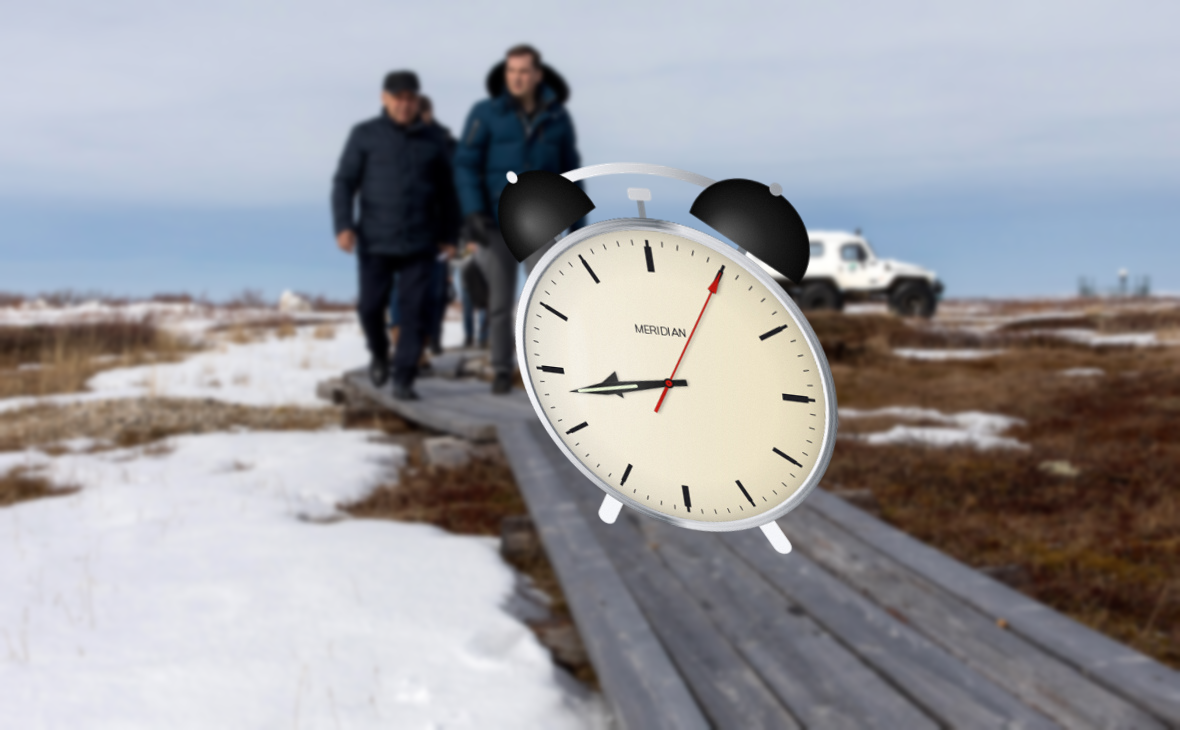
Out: **8:43:05**
